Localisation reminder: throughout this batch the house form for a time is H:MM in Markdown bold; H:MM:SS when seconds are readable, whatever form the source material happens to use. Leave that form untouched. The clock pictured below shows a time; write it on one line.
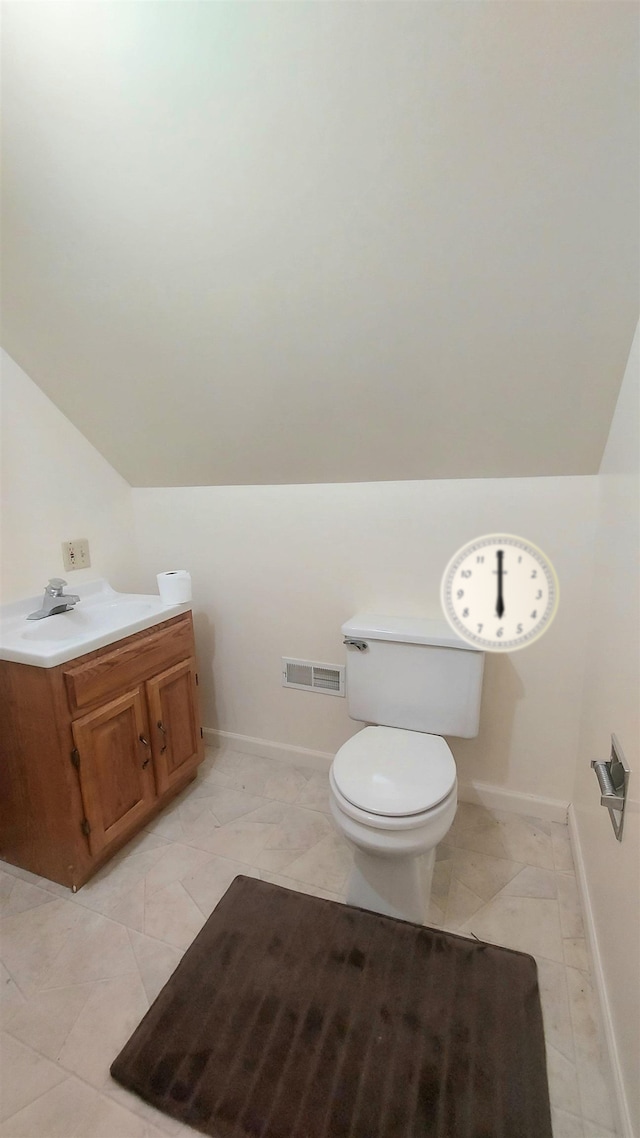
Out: **6:00**
